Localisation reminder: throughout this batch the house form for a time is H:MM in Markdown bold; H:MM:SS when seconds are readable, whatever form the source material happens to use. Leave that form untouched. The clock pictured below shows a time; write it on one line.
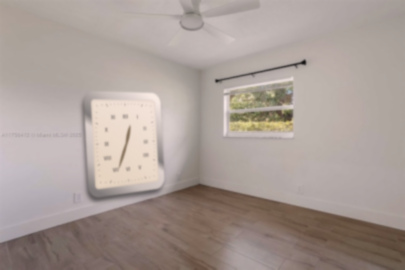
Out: **12:34**
